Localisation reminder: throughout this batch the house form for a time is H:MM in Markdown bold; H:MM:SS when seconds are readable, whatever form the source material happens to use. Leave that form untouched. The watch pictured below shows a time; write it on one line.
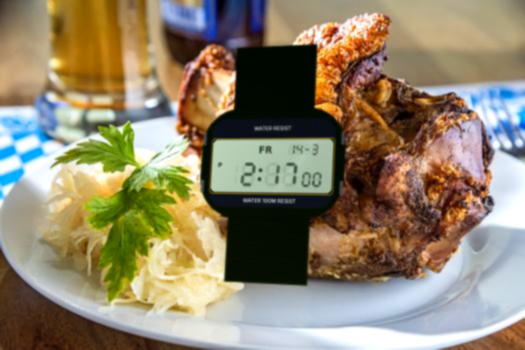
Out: **2:17:00**
